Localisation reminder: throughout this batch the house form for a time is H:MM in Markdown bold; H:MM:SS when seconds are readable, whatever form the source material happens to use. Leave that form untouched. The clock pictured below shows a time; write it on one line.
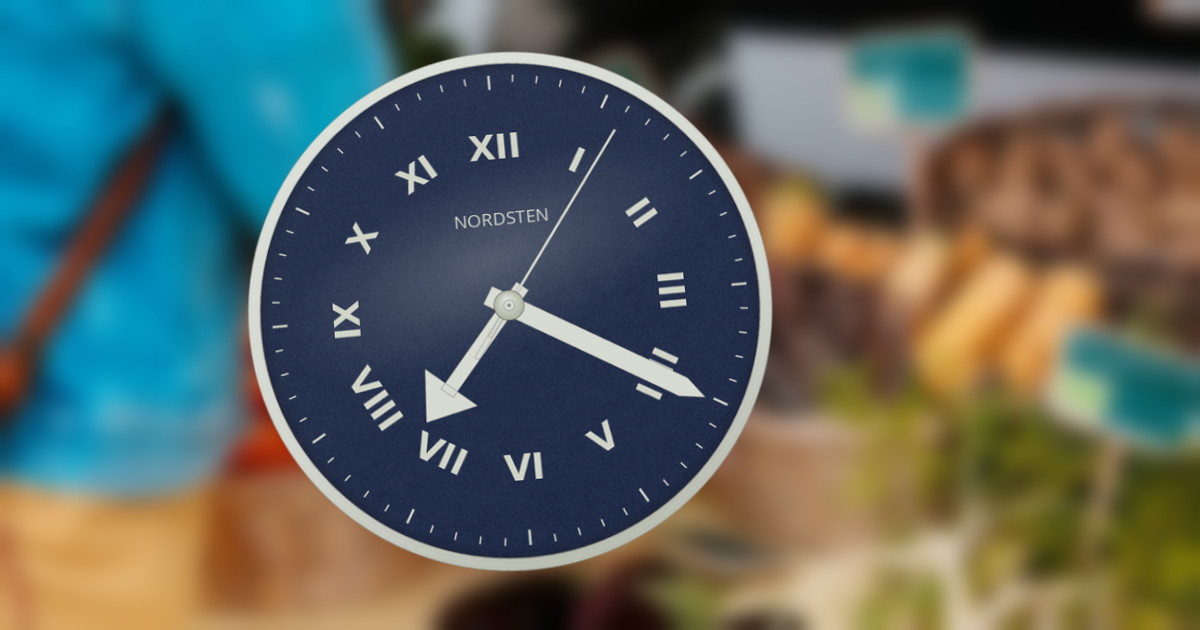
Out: **7:20:06**
